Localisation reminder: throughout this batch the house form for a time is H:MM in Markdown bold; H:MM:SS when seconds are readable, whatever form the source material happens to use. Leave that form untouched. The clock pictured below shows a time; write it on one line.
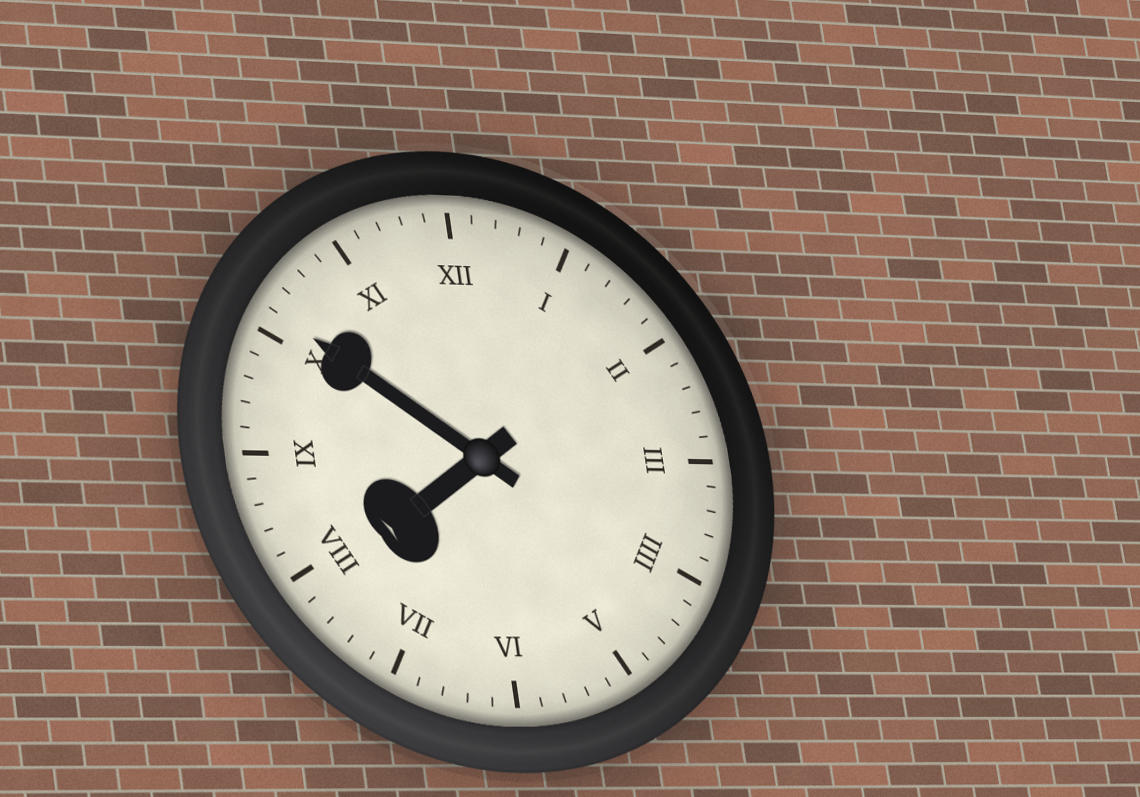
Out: **7:51**
